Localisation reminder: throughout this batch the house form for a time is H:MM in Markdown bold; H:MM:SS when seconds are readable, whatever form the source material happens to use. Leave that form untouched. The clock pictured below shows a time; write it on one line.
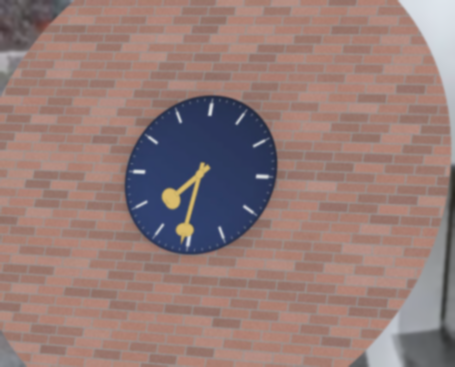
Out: **7:31**
